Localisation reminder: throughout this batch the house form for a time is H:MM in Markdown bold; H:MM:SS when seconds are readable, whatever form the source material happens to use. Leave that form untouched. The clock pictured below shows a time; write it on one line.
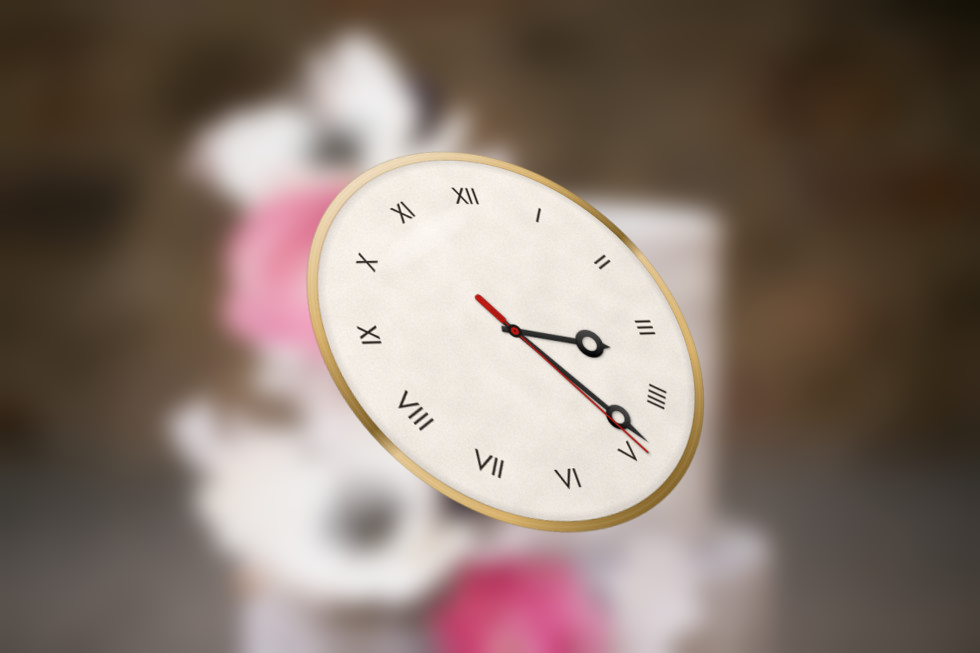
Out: **3:23:24**
